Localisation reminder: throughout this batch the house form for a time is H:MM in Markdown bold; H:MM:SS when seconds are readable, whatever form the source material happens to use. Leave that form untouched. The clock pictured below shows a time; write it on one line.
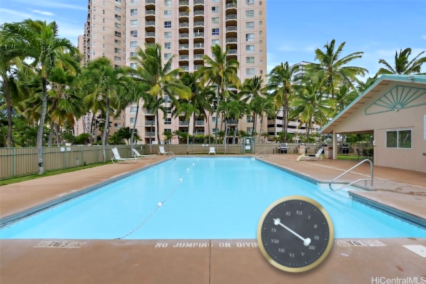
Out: **3:49**
